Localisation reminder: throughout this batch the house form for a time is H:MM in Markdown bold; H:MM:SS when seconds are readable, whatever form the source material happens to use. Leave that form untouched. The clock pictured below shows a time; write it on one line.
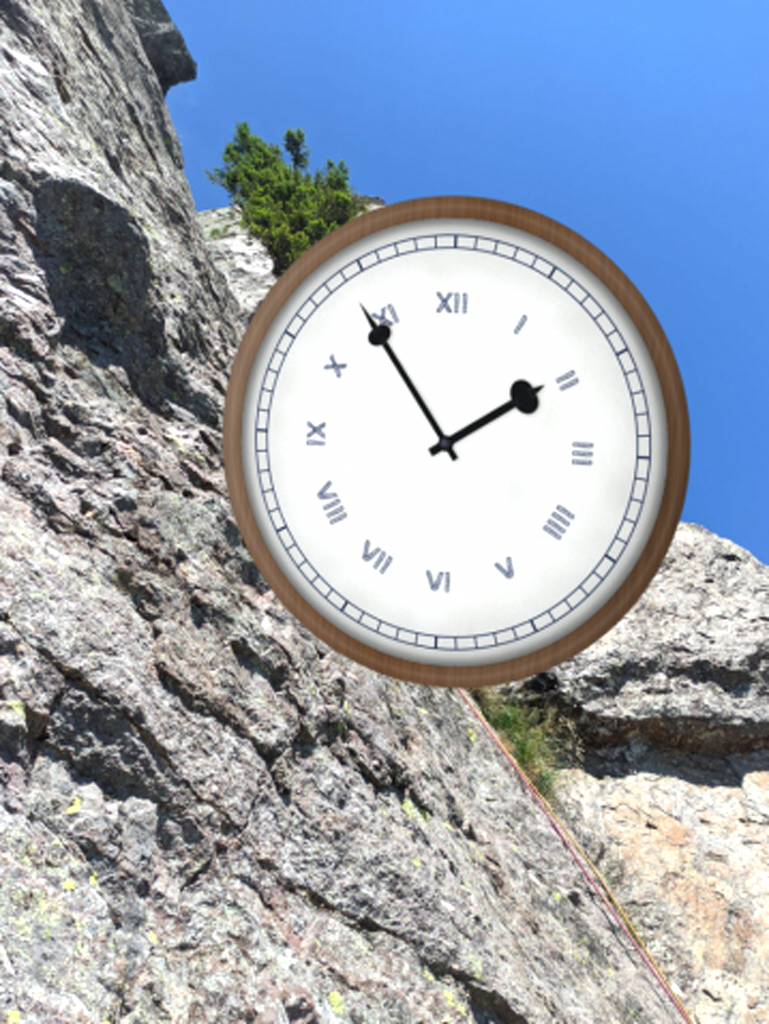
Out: **1:54**
